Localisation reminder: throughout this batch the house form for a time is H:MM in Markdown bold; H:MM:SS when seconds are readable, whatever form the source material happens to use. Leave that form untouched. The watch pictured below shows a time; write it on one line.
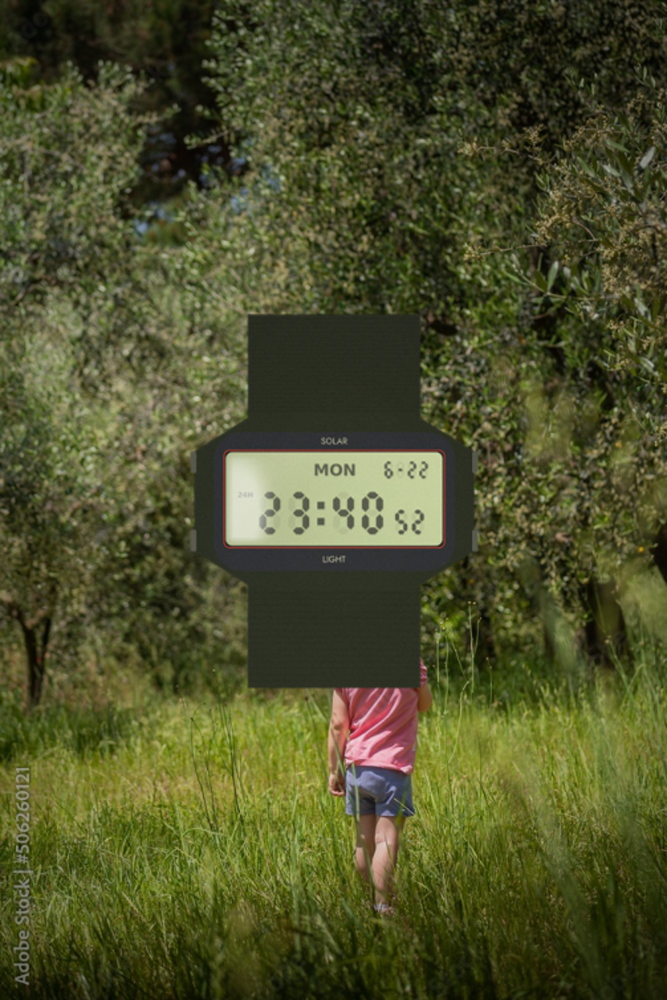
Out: **23:40:52**
